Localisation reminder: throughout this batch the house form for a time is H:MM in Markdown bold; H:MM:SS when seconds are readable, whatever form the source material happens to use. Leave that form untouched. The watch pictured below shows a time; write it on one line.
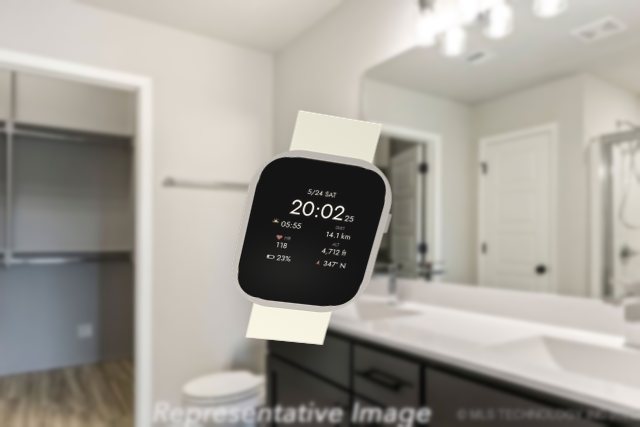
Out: **20:02:25**
